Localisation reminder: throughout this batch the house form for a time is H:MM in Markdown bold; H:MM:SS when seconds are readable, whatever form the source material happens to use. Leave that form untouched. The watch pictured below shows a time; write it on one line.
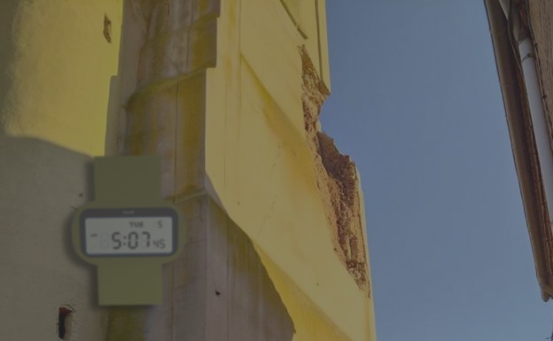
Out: **5:07**
